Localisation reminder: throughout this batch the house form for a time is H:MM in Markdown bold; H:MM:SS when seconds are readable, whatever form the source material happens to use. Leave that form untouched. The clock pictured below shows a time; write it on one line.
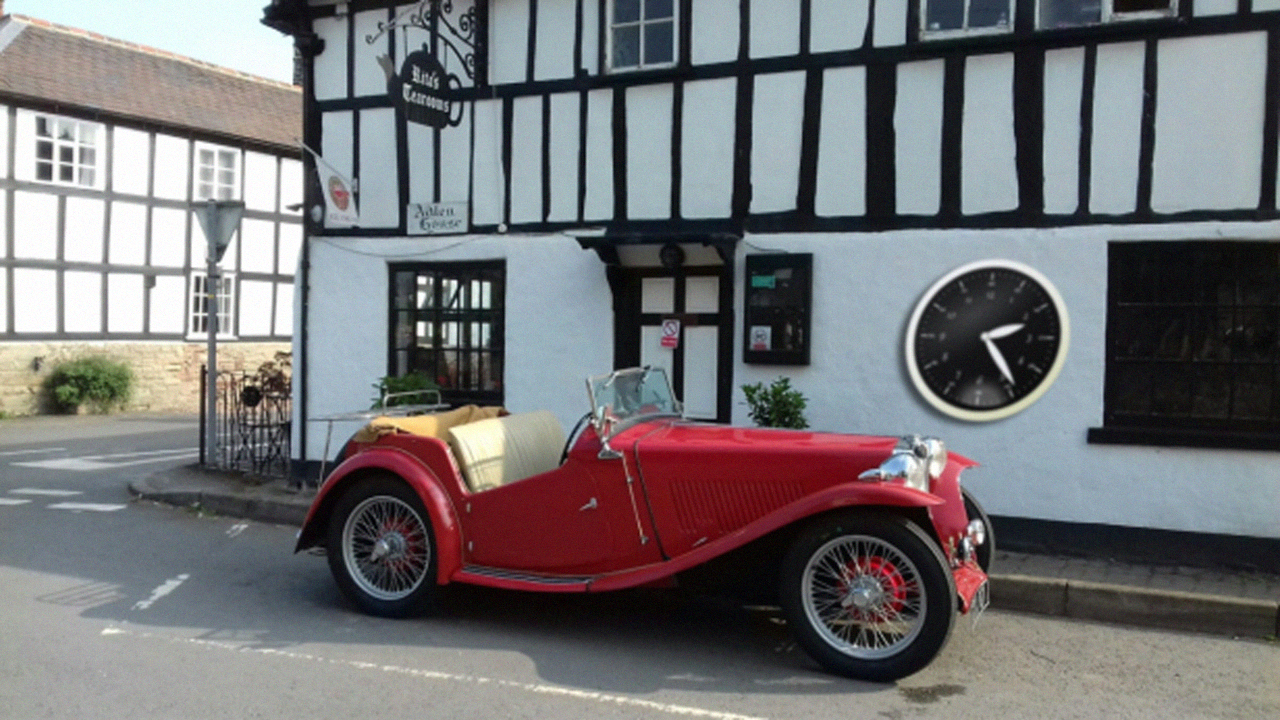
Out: **2:24**
